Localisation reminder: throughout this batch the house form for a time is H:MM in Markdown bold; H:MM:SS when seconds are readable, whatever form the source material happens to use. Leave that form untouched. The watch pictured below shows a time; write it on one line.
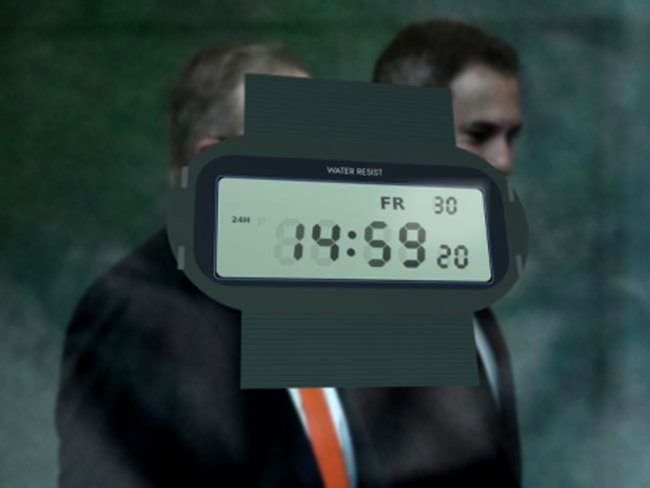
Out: **14:59:20**
